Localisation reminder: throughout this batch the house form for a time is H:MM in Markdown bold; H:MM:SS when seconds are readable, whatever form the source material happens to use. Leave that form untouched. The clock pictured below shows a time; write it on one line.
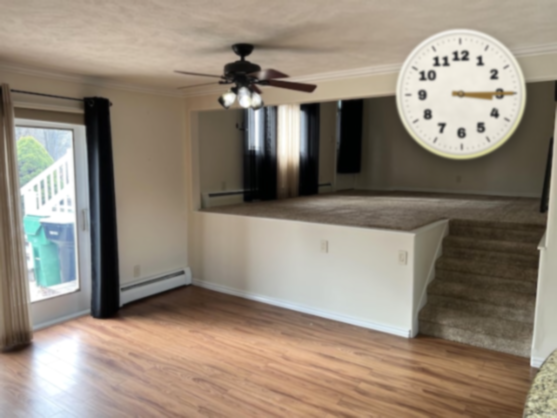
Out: **3:15**
